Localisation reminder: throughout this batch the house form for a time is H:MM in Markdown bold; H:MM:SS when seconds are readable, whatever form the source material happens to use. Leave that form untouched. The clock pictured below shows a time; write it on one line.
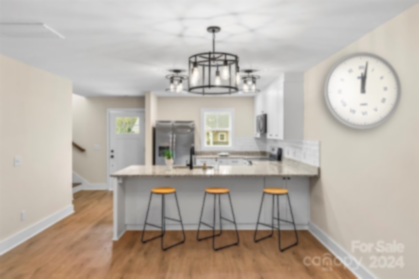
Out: **12:02**
